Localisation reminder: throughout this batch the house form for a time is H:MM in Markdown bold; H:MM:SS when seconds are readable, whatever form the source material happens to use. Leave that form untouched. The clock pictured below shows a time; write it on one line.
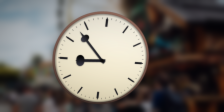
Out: **8:53**
